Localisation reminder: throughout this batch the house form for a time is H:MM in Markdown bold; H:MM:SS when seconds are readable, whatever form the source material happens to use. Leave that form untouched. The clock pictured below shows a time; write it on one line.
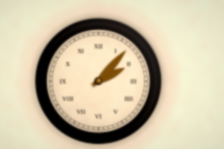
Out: **2:07**
